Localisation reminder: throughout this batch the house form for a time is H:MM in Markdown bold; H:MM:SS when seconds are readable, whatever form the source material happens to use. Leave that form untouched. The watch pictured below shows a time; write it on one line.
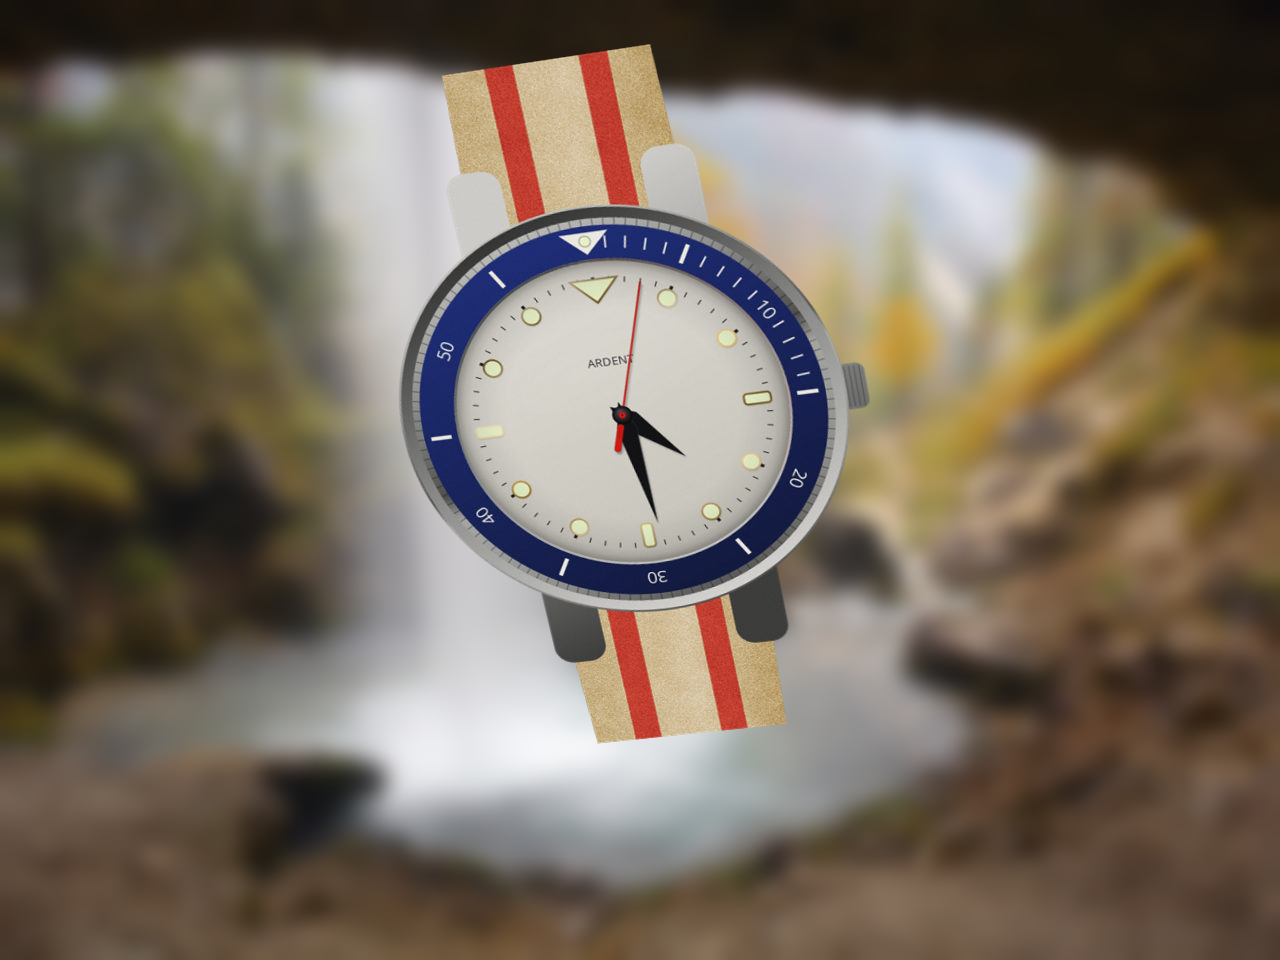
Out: **4:29:03**
